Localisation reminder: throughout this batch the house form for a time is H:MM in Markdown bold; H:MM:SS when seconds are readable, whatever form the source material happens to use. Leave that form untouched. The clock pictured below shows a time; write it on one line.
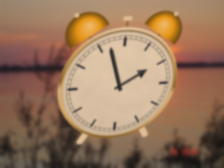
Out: **1:57**
